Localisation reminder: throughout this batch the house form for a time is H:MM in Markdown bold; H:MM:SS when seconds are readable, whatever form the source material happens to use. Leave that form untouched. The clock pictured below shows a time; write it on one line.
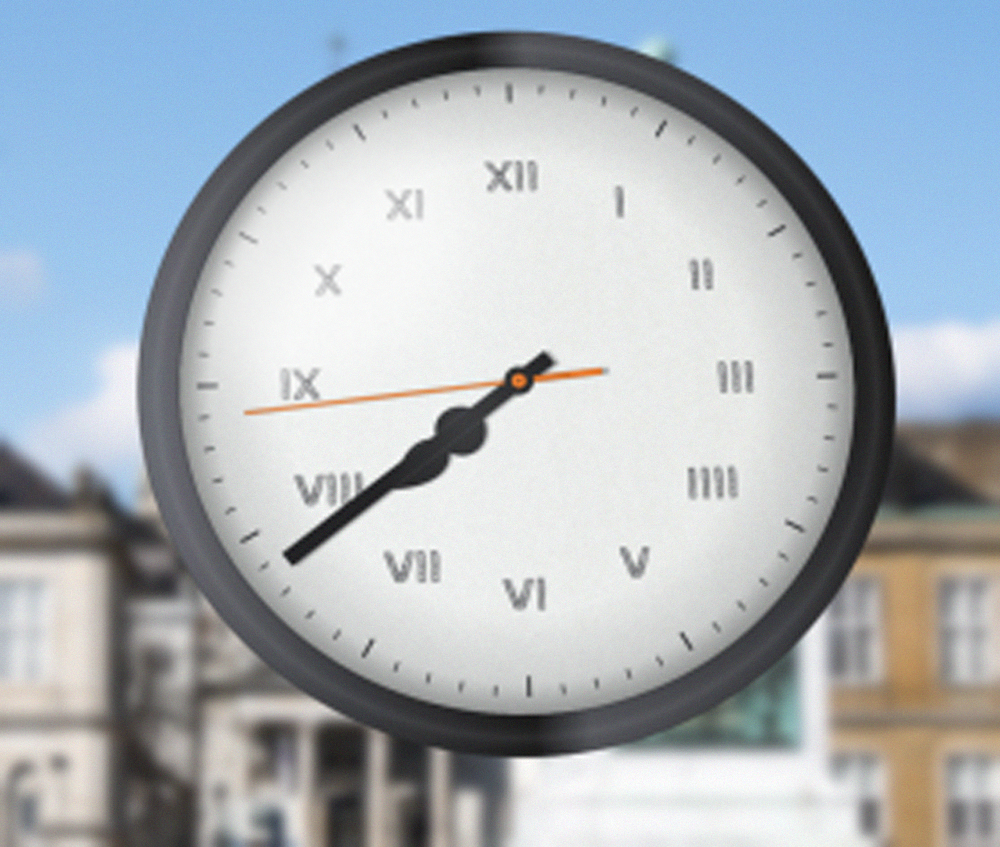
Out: **7:38:44**
